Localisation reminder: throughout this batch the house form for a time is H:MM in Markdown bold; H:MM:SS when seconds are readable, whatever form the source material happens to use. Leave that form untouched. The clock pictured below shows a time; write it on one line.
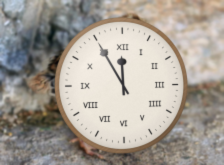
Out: **11:55**
